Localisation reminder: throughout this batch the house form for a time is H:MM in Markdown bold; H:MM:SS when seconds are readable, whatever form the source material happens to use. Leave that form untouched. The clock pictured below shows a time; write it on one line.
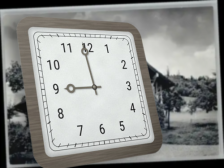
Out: **8:59**
